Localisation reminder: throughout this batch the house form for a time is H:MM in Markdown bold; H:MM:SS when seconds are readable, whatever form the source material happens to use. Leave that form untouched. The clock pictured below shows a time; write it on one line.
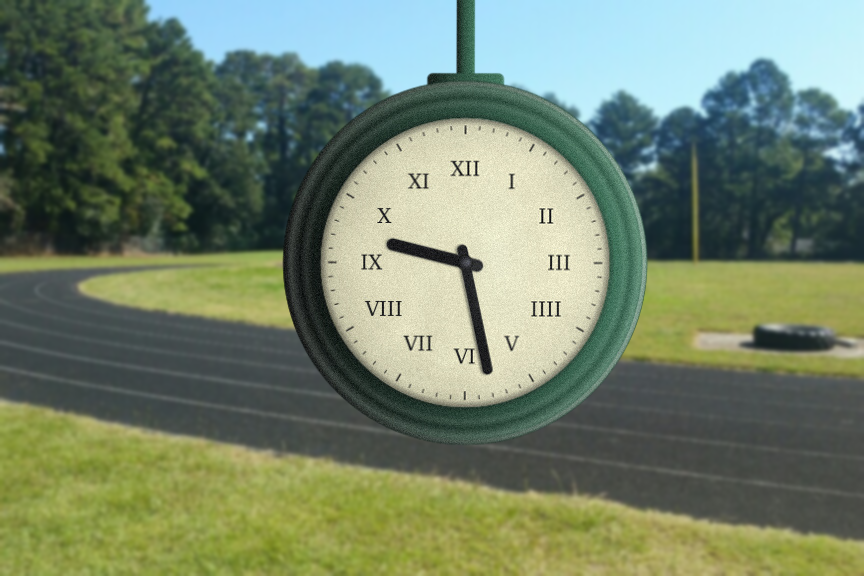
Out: **9:28**
